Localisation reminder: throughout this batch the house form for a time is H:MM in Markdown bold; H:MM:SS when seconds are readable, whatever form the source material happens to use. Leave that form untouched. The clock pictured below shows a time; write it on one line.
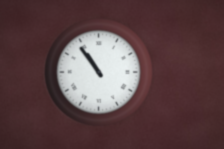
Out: **10:54**
